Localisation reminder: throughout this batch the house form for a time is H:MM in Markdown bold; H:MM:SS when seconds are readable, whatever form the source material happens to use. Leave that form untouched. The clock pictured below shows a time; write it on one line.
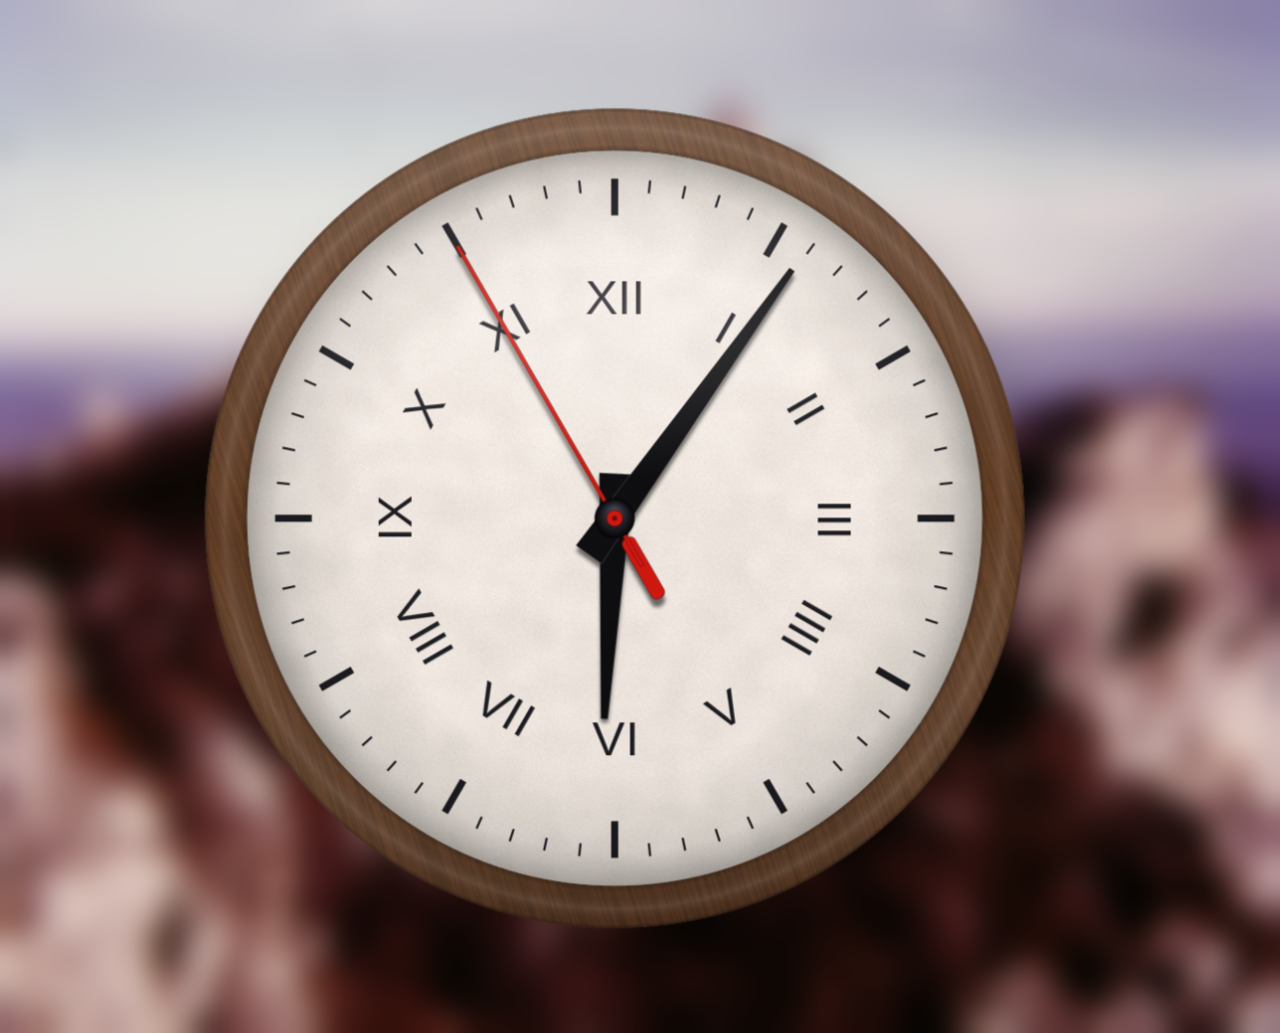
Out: **6:05:55**
